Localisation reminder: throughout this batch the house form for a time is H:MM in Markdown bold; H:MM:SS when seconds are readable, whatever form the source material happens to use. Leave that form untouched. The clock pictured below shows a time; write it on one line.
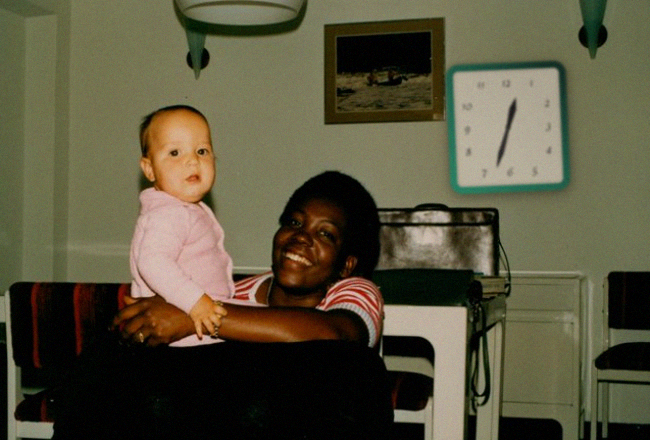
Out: **12:33**
